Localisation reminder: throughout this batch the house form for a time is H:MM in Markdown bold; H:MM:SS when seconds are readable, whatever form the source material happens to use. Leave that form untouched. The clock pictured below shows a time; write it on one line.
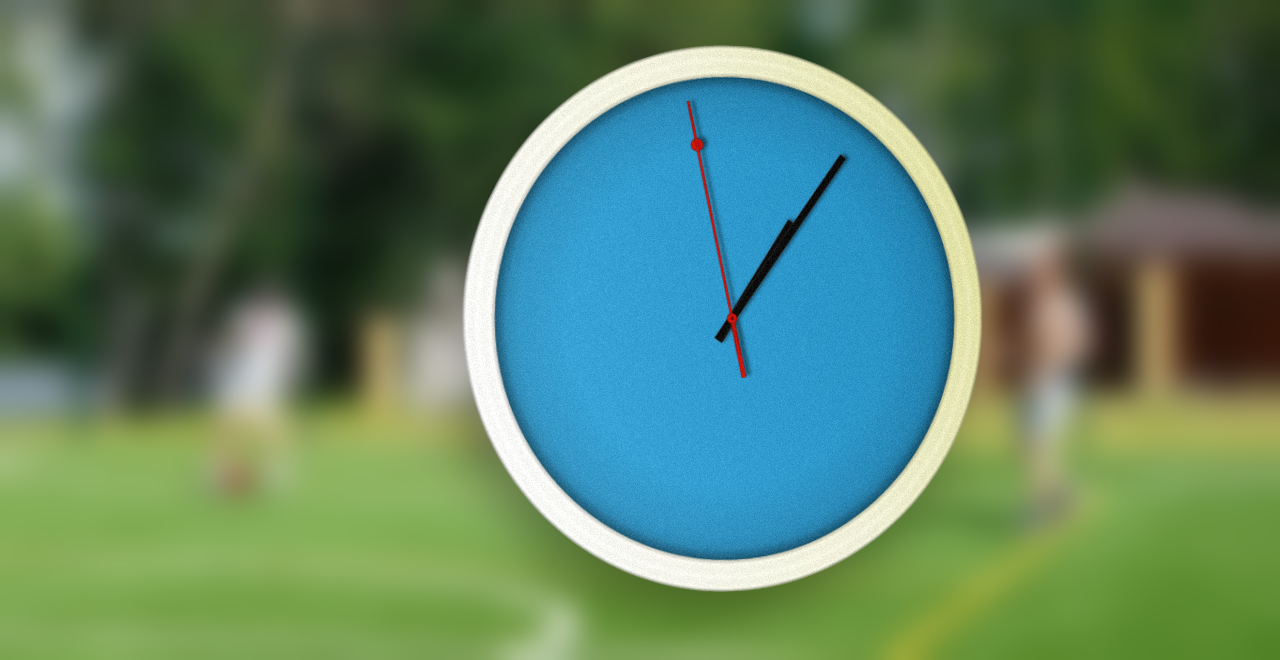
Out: **1:05:58**
